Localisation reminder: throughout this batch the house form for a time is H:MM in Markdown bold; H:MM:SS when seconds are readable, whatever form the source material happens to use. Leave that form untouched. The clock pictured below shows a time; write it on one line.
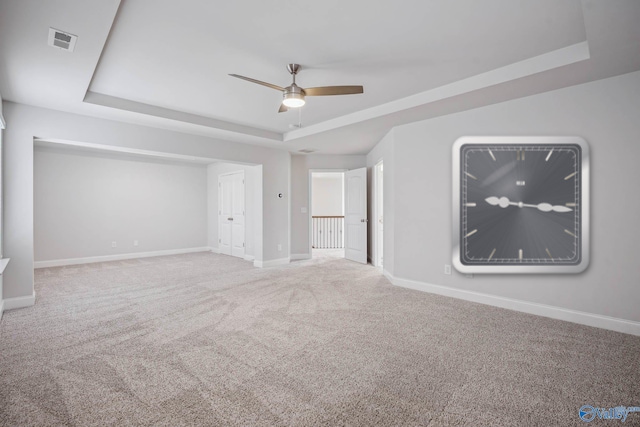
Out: **9:16**
